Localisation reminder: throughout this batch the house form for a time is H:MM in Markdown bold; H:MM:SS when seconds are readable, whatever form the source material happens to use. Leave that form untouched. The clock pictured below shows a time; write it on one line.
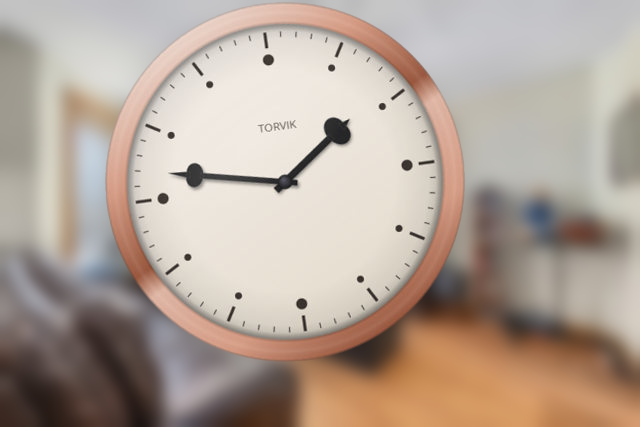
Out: **1:47**
